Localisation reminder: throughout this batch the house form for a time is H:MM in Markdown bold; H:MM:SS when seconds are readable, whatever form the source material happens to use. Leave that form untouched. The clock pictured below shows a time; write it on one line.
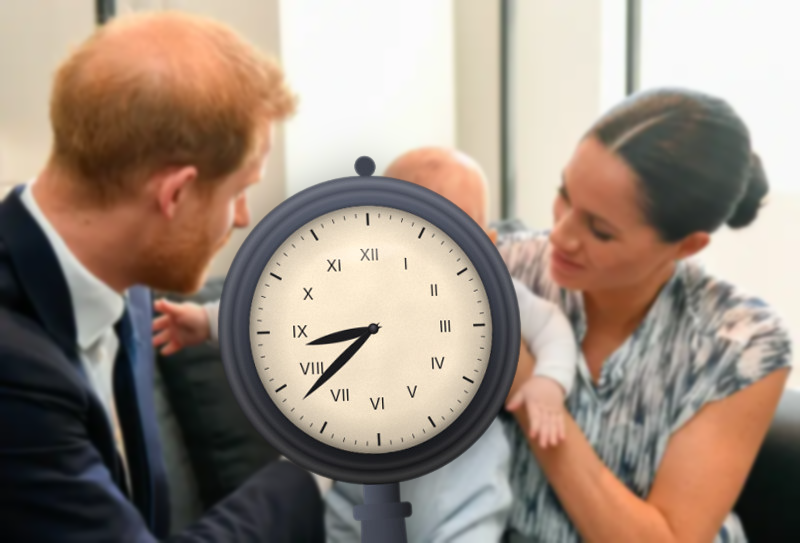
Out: **8:38**
